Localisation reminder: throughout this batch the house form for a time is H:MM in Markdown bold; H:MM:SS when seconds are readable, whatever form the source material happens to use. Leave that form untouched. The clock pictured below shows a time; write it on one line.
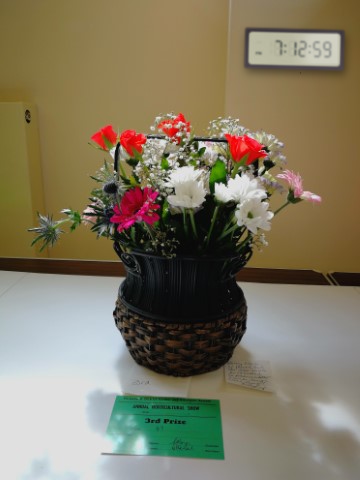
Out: **7:12:59**
